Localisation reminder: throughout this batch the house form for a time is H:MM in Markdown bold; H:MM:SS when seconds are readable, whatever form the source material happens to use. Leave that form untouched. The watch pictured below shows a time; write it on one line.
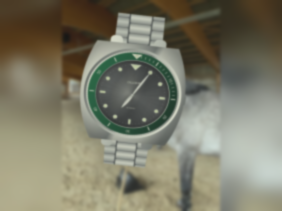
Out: **7:05**
